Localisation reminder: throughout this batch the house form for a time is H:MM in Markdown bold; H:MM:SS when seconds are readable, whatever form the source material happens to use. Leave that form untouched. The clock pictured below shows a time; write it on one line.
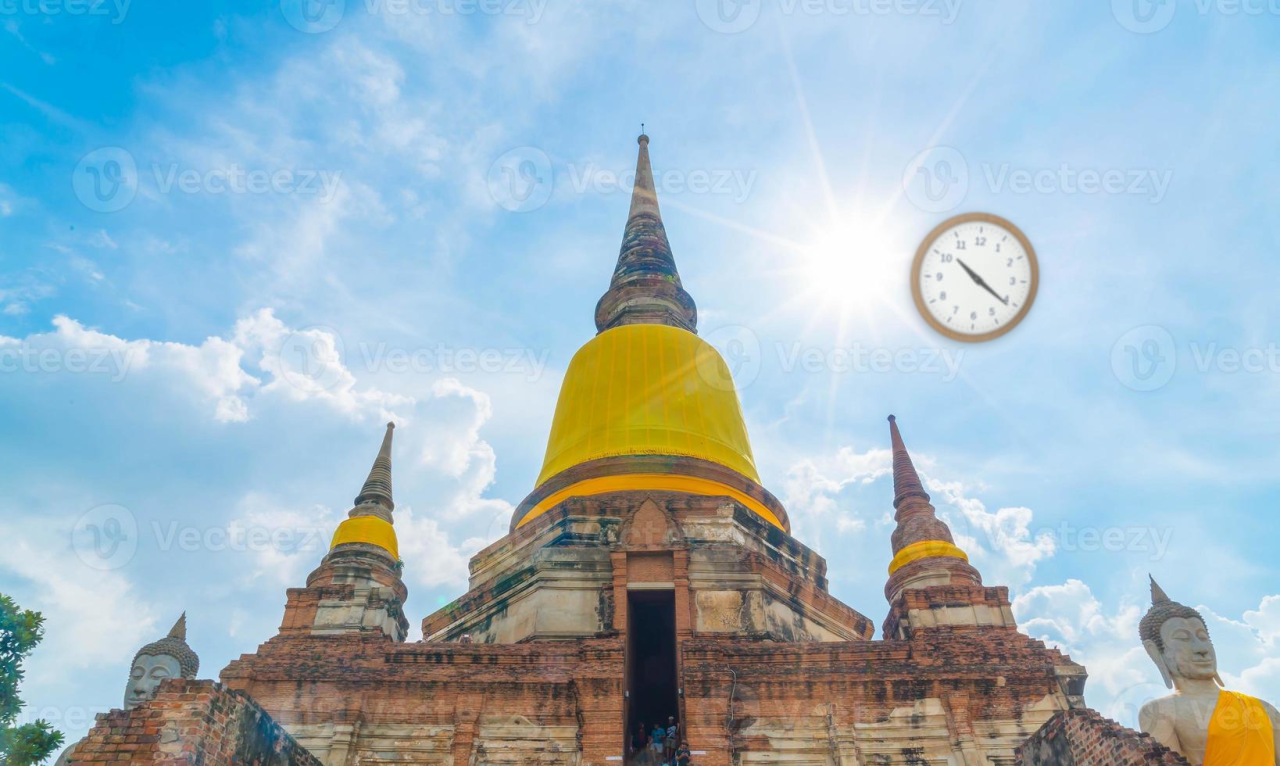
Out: **10:21**
